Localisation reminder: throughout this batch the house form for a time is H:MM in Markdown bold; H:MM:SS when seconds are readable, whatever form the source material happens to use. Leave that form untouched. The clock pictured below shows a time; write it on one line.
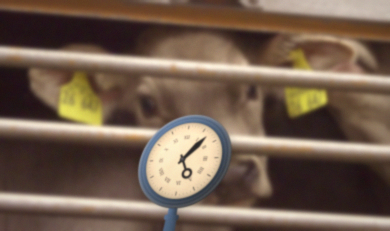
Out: **5:07**
